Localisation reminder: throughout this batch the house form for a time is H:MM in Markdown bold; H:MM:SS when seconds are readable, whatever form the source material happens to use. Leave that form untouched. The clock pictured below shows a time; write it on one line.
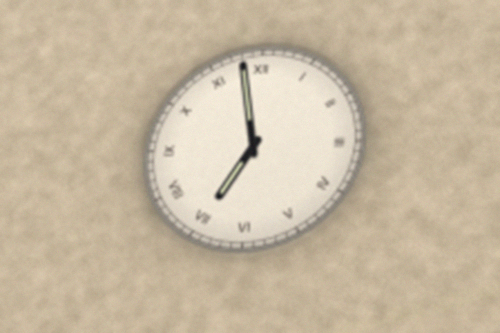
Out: **6:58**
